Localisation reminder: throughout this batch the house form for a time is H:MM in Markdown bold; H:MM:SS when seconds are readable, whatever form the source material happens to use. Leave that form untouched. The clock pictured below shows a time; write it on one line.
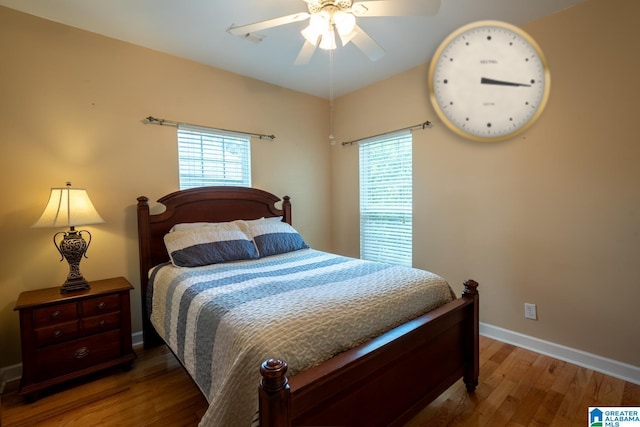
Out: **3:16**
